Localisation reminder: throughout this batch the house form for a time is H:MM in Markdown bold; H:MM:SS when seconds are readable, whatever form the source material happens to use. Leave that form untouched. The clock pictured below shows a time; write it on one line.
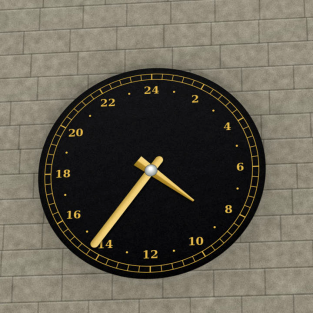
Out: **8:36**
